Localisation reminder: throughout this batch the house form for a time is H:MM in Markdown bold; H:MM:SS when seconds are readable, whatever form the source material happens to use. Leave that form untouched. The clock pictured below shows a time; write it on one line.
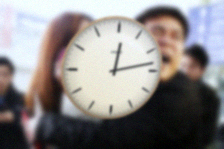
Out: **12:13**
